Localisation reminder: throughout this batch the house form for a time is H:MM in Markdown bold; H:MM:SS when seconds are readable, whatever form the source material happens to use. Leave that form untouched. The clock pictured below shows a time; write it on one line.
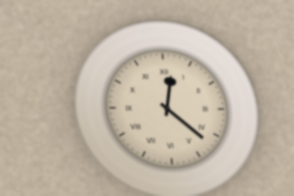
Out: **12:22**
